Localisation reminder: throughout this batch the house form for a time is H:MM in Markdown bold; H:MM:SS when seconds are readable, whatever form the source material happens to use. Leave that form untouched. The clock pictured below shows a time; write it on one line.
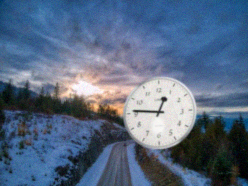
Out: **12:46**
